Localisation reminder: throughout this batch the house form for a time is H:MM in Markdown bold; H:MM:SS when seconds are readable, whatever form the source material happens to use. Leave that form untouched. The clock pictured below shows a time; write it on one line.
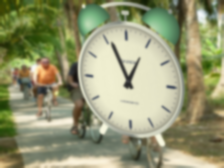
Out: **12:56**
